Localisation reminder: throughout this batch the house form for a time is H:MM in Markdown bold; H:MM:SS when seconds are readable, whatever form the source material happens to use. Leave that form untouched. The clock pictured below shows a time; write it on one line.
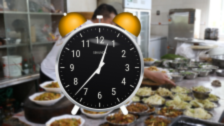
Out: **12:37**
